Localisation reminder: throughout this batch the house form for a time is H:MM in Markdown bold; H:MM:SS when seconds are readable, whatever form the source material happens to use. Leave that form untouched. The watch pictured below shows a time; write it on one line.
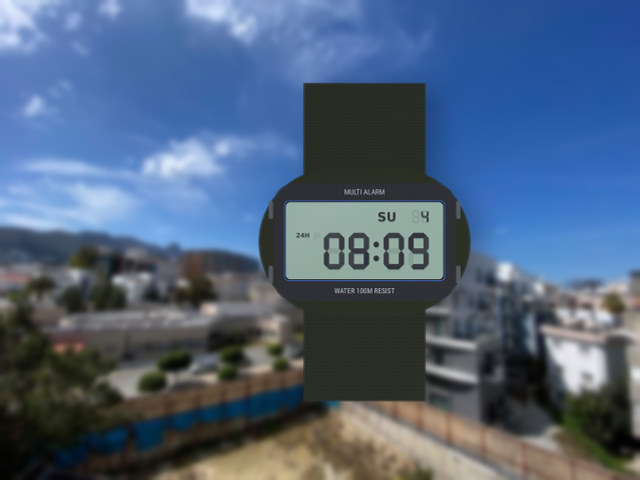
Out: **8:09**
